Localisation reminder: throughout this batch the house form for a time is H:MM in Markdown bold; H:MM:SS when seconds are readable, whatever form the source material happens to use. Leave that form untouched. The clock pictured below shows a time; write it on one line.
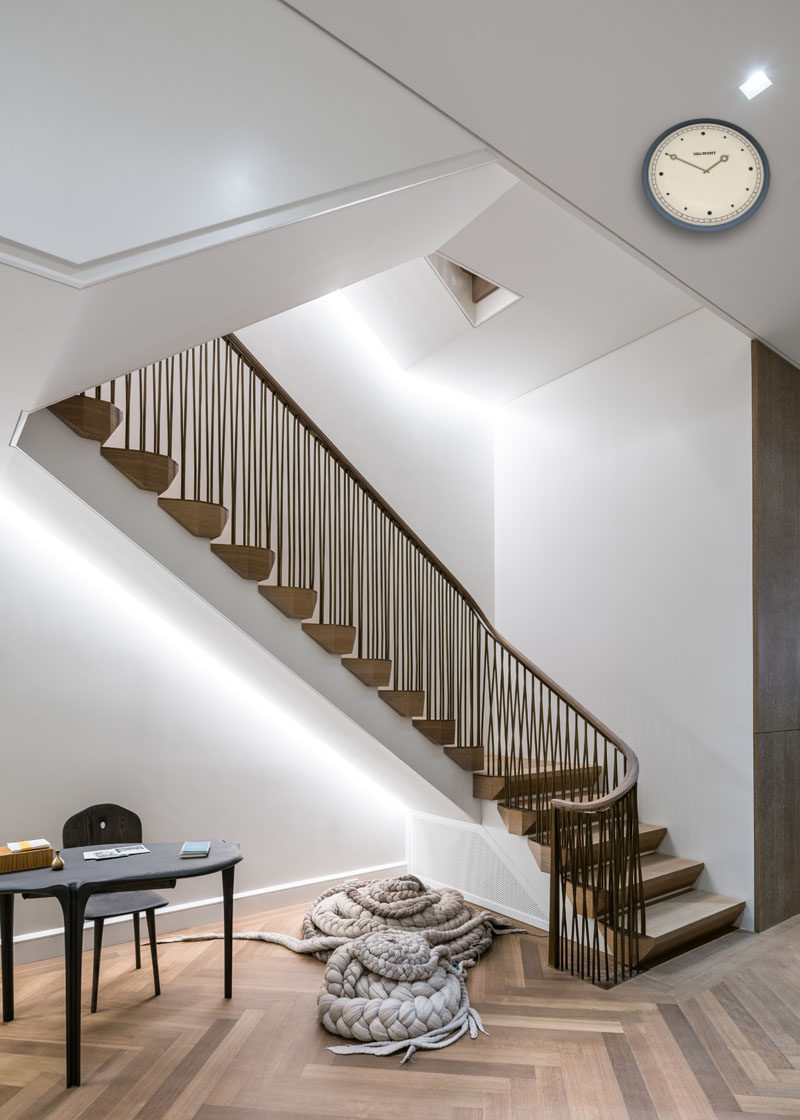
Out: **1:50**
